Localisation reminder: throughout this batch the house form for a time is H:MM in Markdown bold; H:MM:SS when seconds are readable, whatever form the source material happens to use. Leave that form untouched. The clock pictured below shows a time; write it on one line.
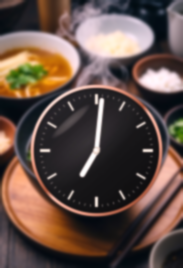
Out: **7:01**
